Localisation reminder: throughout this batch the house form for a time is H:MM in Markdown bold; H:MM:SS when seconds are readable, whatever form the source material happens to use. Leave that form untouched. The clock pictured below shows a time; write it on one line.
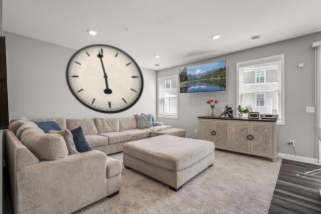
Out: **5:59**
